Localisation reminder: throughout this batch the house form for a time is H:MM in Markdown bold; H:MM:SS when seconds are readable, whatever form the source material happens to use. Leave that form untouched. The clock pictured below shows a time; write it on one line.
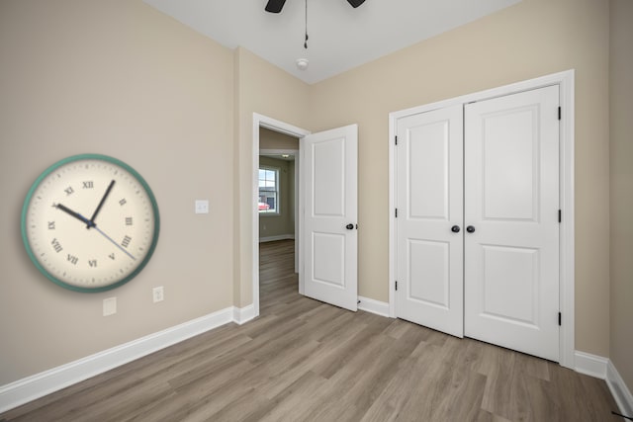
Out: **10:05:22**
